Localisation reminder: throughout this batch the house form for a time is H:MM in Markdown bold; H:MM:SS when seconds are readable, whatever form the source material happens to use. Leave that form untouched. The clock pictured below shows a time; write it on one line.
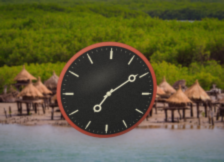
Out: **7:09**
